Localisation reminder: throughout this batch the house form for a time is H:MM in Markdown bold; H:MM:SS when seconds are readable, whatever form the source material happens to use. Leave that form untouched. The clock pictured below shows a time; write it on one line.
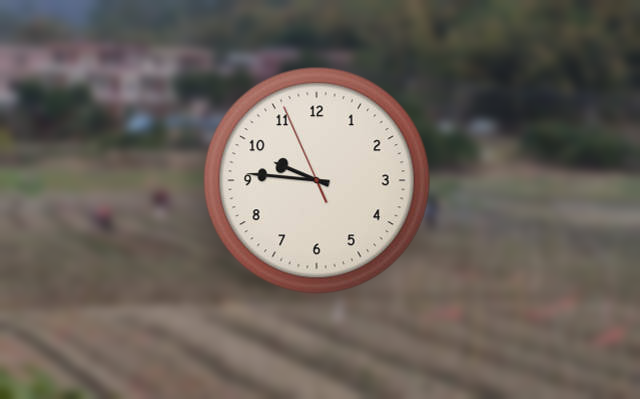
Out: **9:45:56**
